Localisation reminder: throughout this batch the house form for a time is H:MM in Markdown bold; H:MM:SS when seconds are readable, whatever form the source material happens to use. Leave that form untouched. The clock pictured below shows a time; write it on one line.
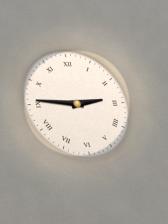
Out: **2:46**
